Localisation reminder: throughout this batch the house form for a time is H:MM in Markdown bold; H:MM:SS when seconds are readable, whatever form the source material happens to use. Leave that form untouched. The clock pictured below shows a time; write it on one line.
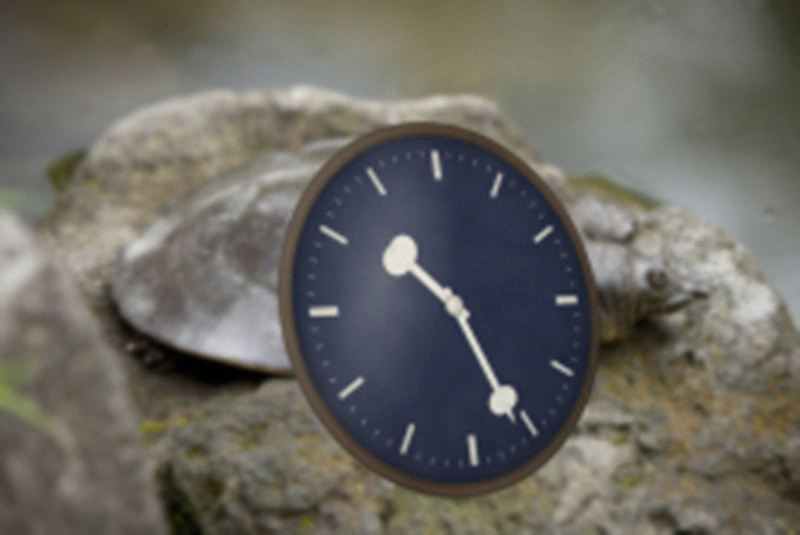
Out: **10:26**
